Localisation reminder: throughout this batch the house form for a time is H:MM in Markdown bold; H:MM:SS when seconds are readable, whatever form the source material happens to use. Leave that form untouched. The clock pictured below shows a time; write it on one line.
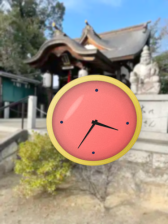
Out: **3:35**
